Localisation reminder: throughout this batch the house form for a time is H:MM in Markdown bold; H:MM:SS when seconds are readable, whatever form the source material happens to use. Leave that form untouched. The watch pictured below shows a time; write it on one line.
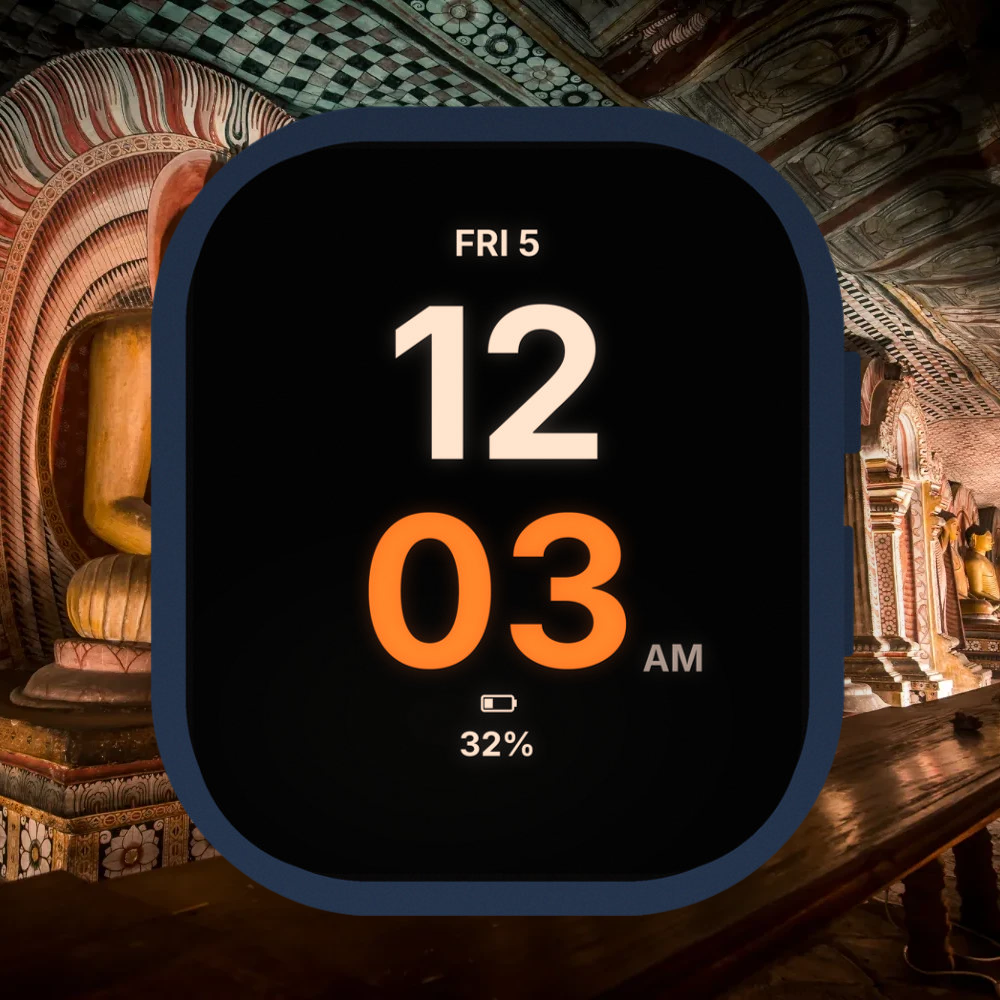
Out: **12:03**
